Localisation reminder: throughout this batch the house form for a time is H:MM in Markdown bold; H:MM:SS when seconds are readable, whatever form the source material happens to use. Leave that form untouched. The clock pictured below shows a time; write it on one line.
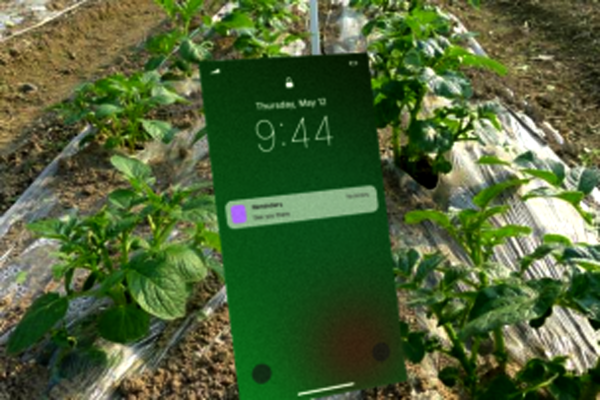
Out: **9:44**
